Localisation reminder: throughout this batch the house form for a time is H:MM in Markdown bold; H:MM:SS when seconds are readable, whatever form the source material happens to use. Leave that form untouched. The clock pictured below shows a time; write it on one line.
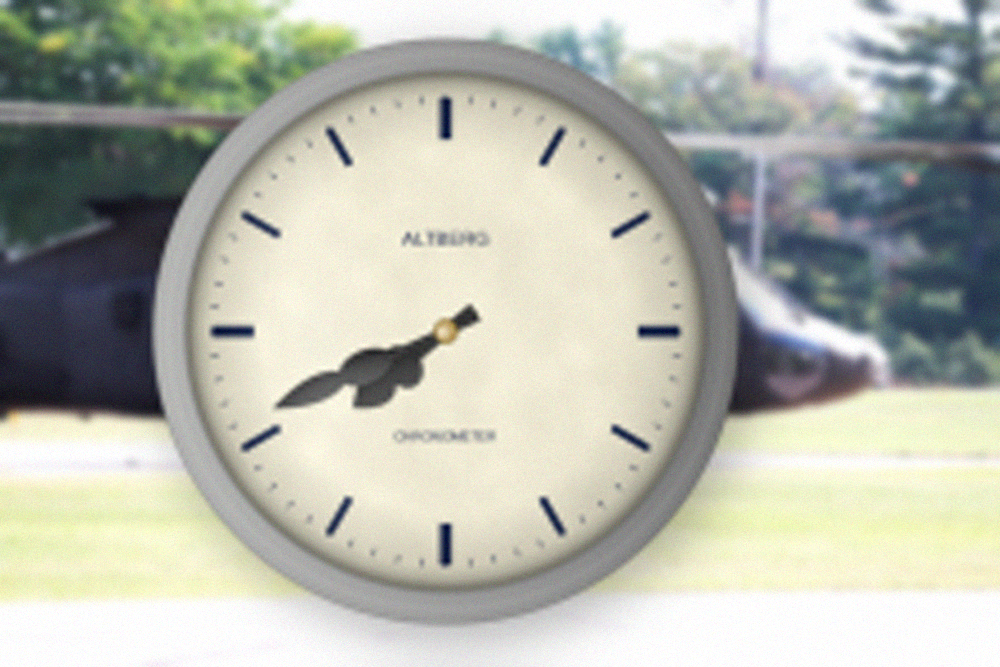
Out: **7:41**
